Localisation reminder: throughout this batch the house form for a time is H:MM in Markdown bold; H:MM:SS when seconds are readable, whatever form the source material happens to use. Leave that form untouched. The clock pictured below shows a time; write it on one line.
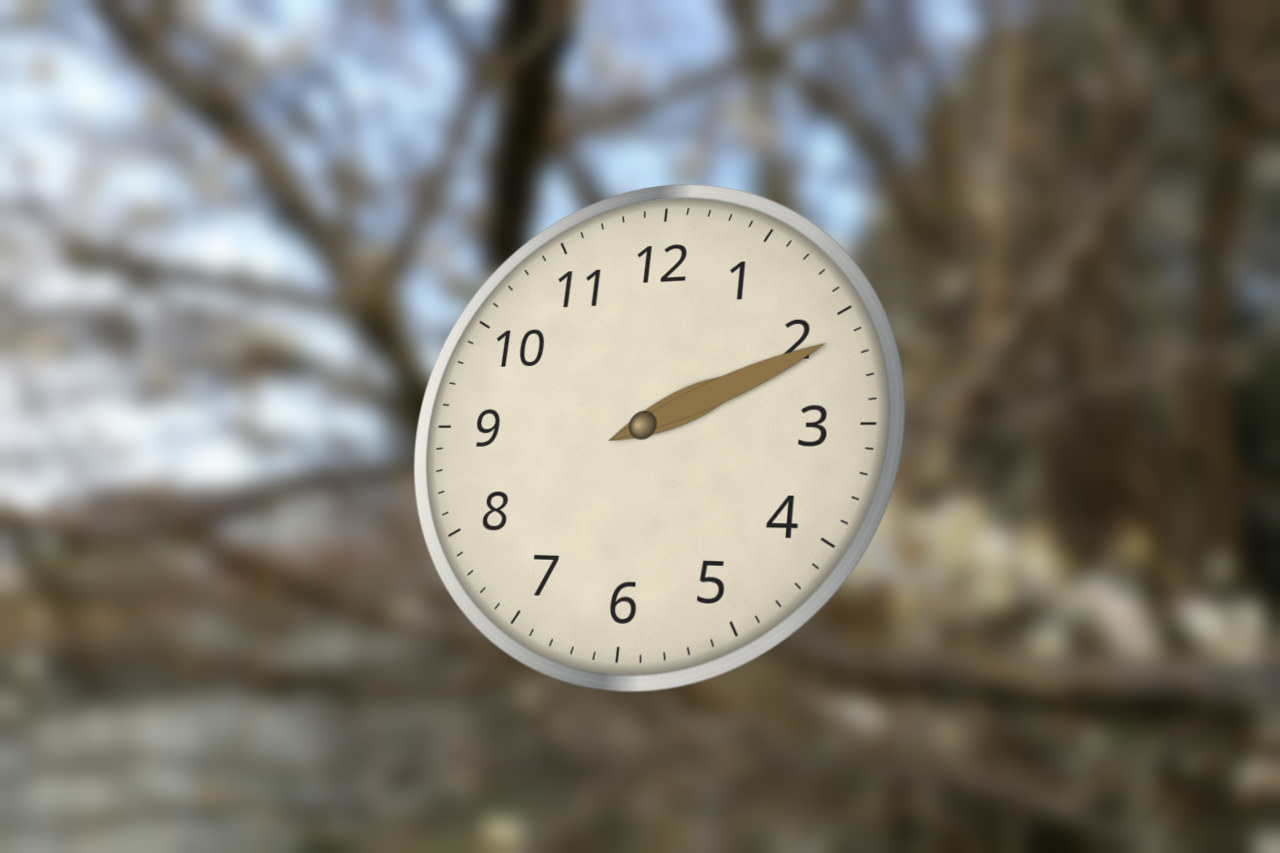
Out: **2:11**
